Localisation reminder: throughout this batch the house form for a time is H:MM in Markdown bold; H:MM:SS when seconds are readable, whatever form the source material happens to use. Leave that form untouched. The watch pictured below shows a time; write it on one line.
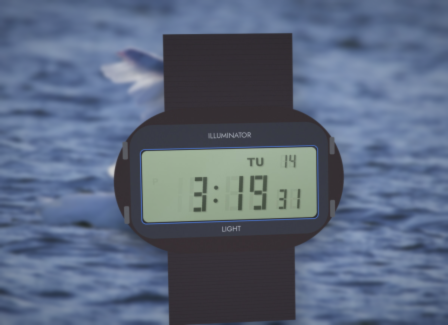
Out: **3:19:31**
